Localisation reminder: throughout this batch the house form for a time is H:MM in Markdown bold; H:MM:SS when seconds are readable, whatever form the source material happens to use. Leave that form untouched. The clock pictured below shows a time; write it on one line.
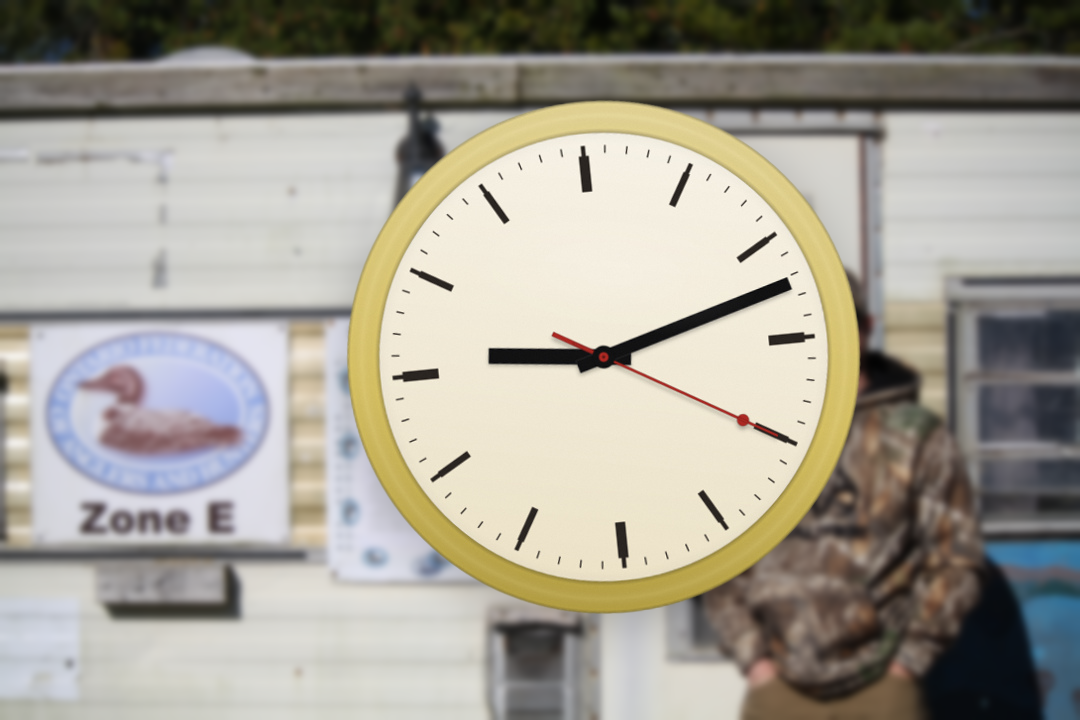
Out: **9:12:20**
